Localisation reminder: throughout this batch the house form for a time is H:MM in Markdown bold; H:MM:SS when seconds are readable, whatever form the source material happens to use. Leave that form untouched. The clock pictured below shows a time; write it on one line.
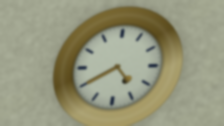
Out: **4:40**
